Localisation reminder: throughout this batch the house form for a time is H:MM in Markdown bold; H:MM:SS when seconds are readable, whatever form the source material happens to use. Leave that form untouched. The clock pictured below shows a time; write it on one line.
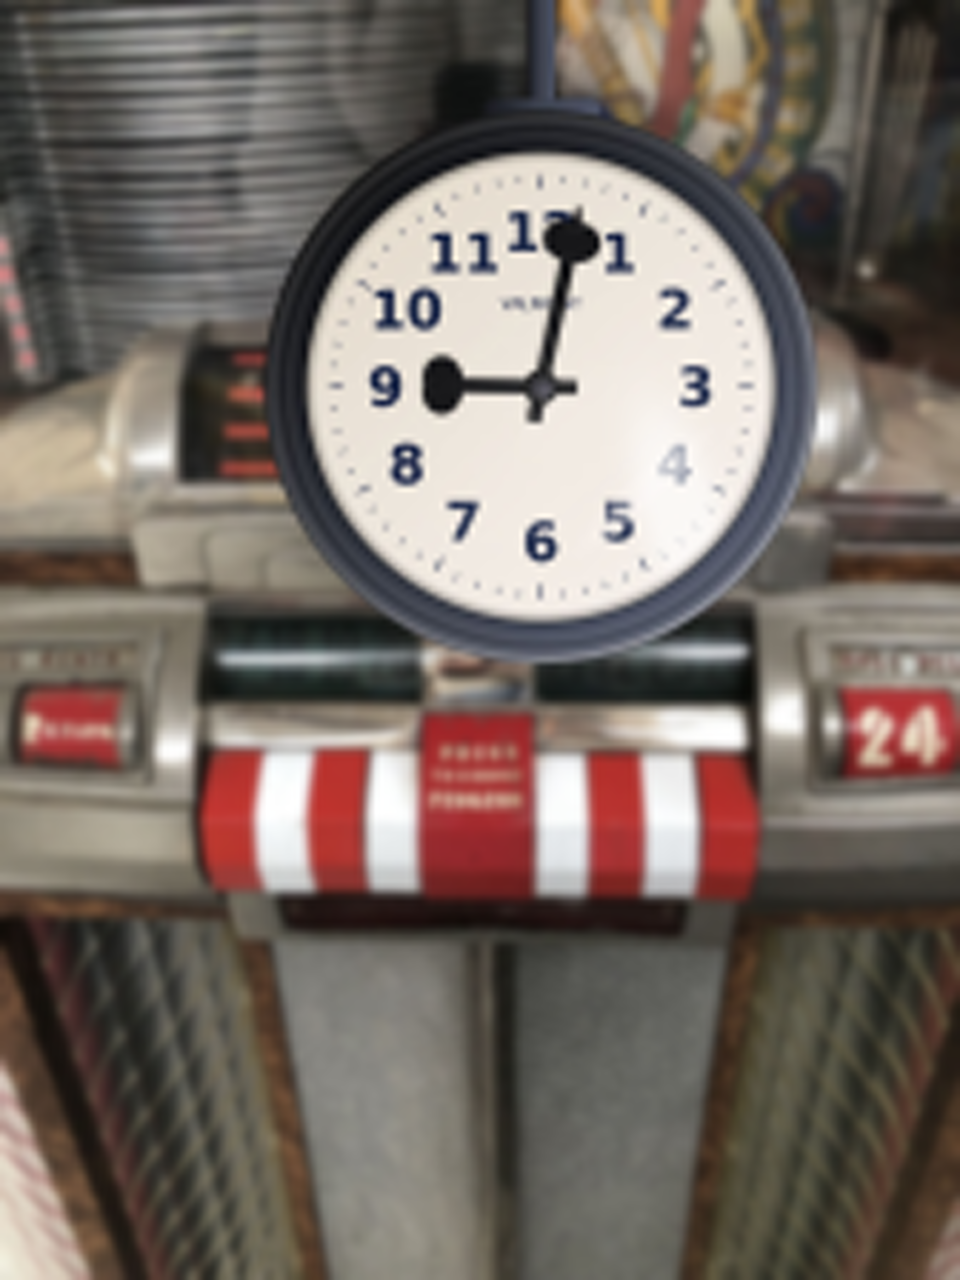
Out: **9:02**
